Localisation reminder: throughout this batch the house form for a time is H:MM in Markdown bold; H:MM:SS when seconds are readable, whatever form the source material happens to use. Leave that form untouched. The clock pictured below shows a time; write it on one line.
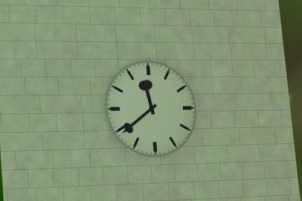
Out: **11:39**
